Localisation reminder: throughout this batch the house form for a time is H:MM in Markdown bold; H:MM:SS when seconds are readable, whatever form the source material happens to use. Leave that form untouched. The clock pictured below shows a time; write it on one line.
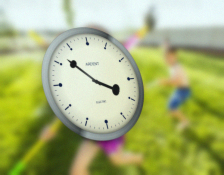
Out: **3:52**
